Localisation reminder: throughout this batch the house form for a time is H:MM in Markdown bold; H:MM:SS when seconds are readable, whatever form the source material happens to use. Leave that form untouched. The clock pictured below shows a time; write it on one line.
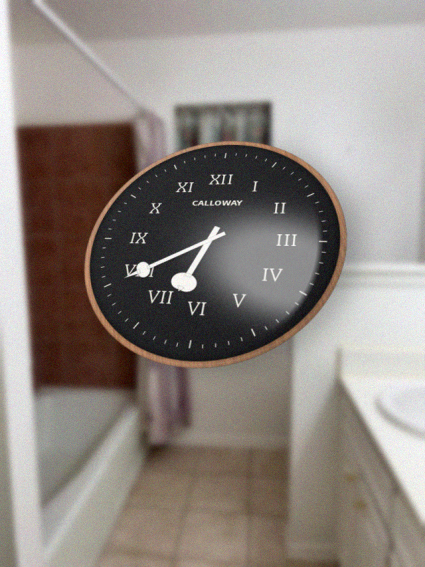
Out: **6:40**
